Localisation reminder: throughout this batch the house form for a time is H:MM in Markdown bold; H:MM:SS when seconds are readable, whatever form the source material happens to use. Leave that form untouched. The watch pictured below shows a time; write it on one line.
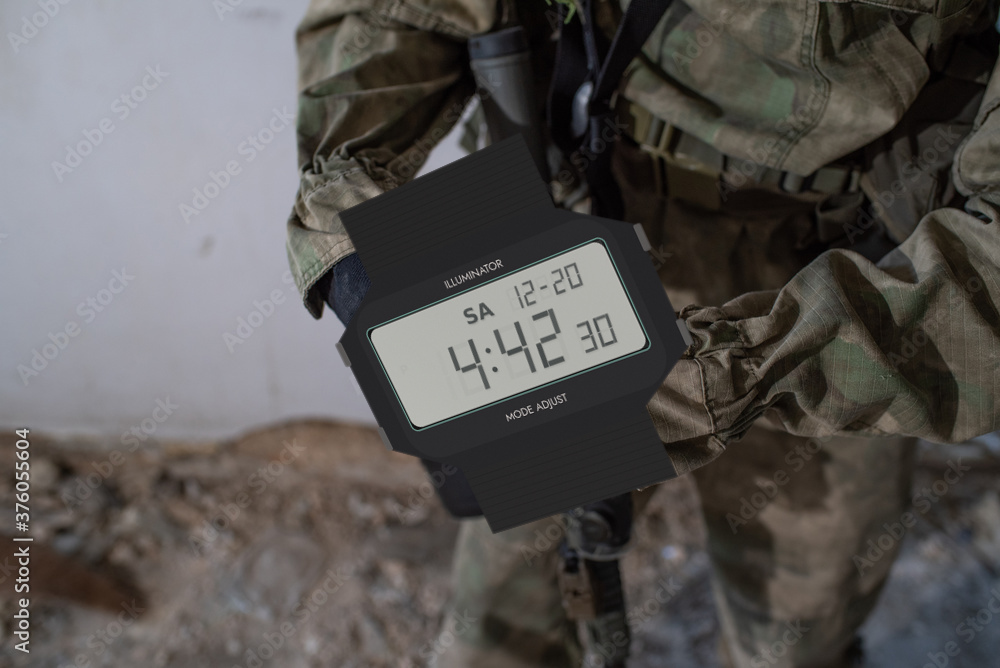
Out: **4:42:30**
